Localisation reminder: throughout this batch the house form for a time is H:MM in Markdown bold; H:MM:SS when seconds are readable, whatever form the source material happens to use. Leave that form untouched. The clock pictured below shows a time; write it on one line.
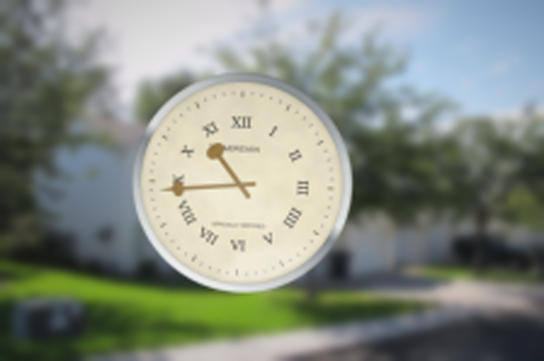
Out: **10:44**
